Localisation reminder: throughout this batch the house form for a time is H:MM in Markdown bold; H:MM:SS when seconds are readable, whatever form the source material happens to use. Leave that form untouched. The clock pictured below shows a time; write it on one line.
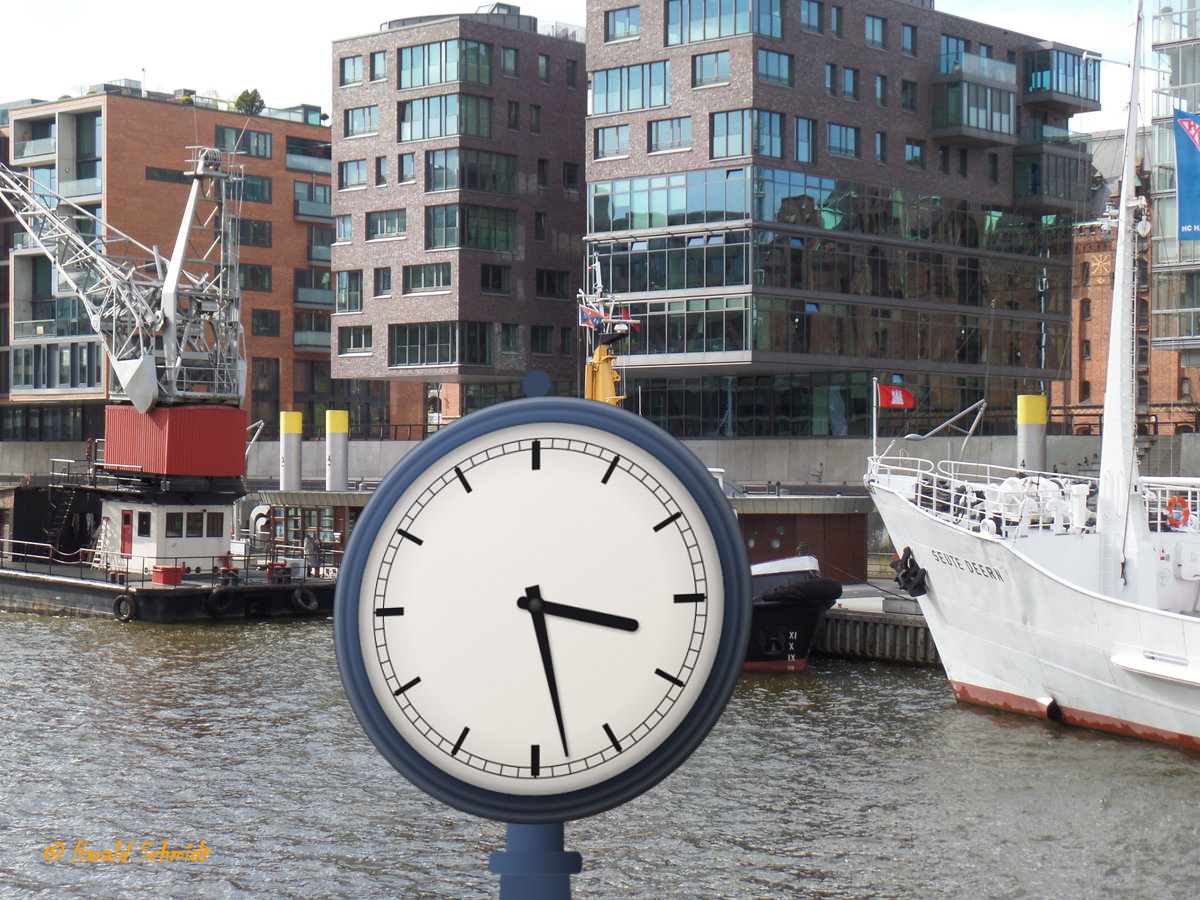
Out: **3:28**
